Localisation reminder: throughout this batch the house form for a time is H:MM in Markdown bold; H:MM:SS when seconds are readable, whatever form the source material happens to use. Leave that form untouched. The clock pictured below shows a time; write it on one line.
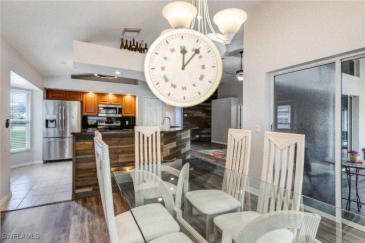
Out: **12:07**
